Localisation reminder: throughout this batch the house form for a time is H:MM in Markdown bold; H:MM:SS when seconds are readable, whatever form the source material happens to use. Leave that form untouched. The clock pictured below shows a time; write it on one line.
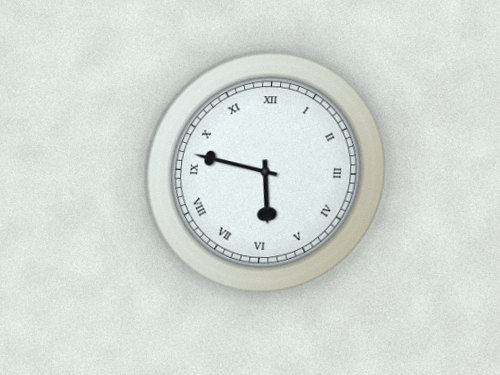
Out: **5:47**
